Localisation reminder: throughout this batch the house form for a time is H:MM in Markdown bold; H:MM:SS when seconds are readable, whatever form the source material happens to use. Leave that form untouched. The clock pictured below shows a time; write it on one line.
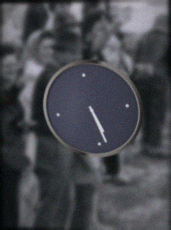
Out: **5:28**
